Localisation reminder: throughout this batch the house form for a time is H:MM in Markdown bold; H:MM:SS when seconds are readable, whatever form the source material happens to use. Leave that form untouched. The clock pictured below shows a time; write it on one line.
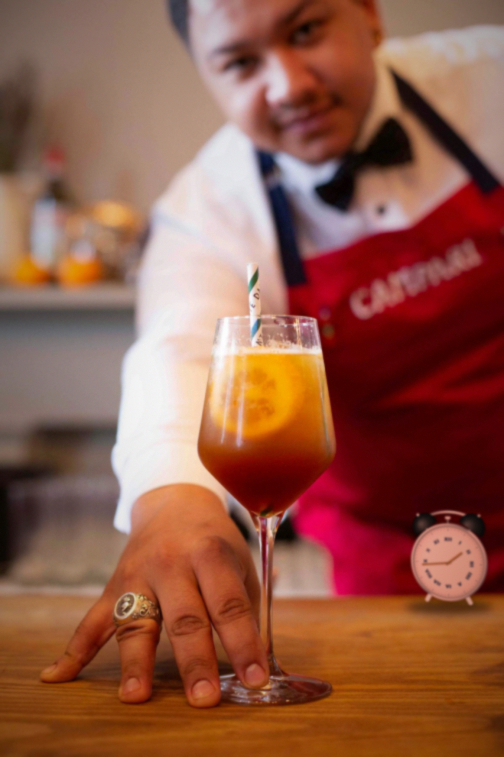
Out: **1:44**
